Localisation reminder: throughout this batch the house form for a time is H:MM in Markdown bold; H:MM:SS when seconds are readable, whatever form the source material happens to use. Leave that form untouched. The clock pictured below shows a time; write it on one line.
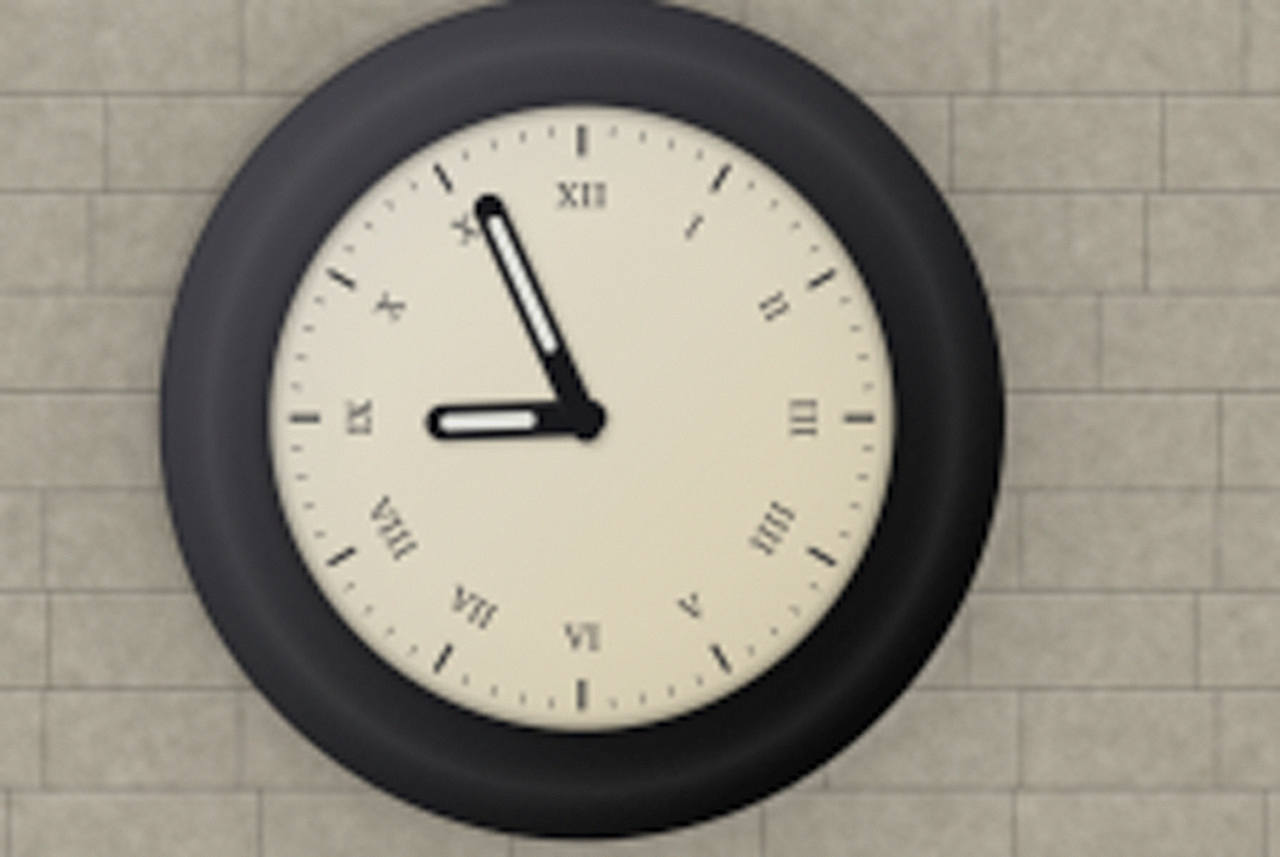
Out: **8:56**
